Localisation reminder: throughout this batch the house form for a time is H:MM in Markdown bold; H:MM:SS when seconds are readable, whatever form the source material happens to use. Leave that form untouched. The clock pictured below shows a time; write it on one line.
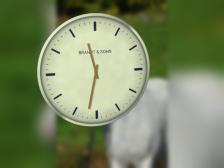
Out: **11:32**
